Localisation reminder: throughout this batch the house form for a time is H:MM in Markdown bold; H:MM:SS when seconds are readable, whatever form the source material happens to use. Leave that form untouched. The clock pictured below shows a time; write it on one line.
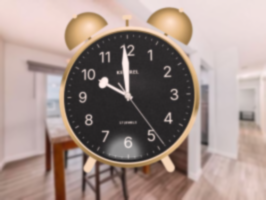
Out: **9:59:24**
